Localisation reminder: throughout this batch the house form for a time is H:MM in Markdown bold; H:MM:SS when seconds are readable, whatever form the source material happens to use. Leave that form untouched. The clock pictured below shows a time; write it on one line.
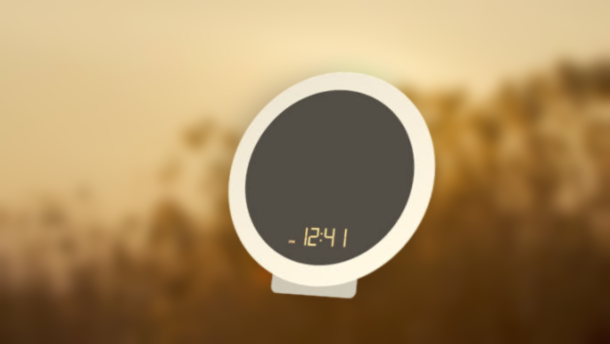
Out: **12:41**
